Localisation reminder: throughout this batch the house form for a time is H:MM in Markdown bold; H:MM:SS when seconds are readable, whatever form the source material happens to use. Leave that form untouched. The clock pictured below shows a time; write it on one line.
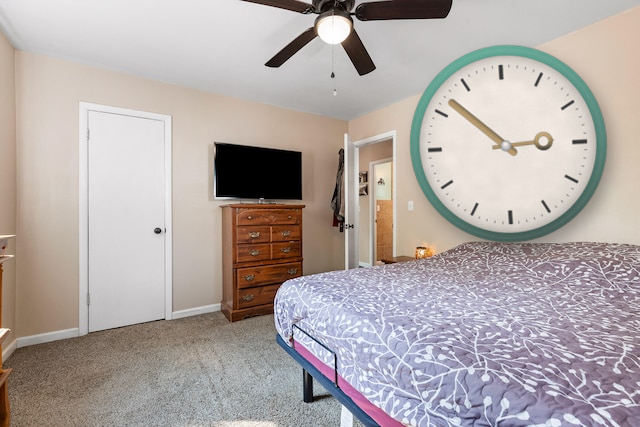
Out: **2:52**
